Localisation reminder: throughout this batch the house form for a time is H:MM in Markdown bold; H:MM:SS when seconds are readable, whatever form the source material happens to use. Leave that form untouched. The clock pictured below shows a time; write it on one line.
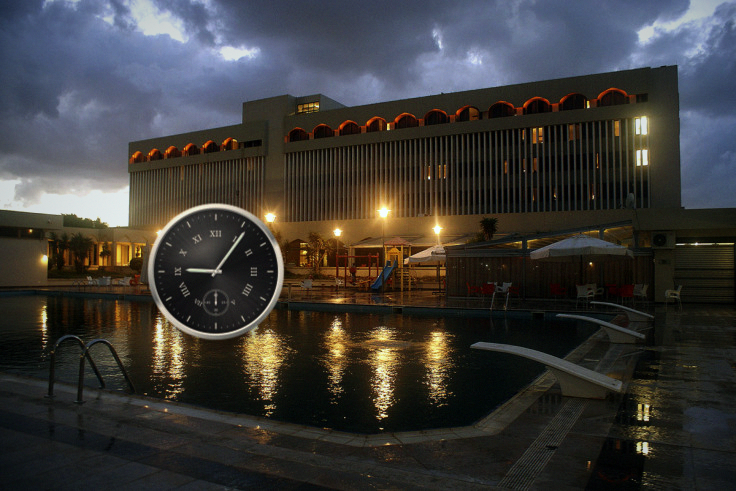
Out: **9:06**
